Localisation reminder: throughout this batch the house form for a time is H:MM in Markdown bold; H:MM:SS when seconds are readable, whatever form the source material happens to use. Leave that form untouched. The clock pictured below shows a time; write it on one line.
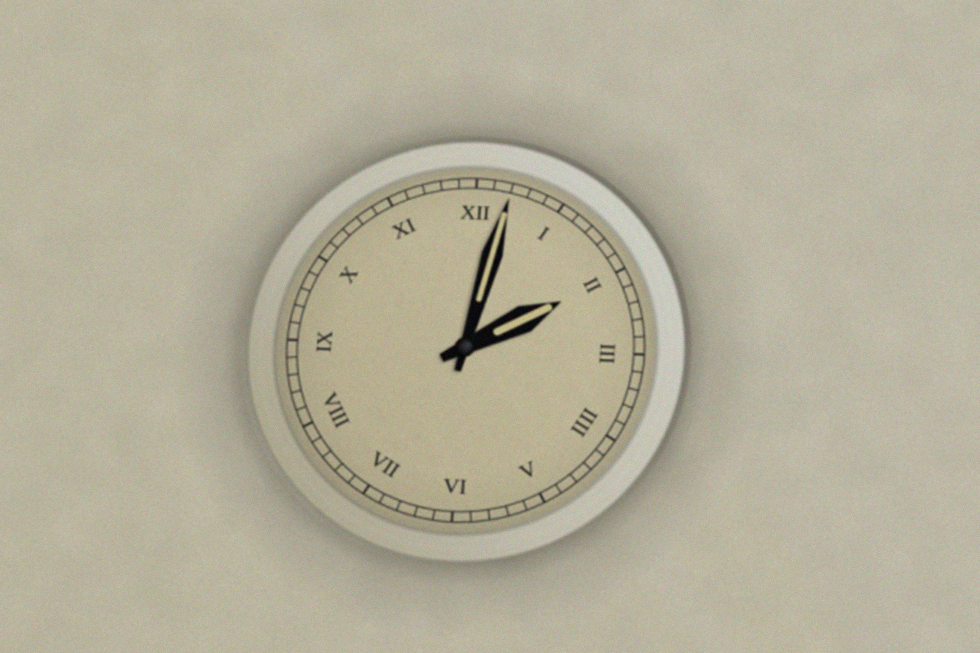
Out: **2:02**
